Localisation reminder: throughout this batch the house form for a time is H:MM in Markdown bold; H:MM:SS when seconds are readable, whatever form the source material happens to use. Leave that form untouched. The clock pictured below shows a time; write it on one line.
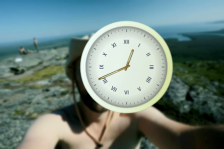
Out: **12:41**
